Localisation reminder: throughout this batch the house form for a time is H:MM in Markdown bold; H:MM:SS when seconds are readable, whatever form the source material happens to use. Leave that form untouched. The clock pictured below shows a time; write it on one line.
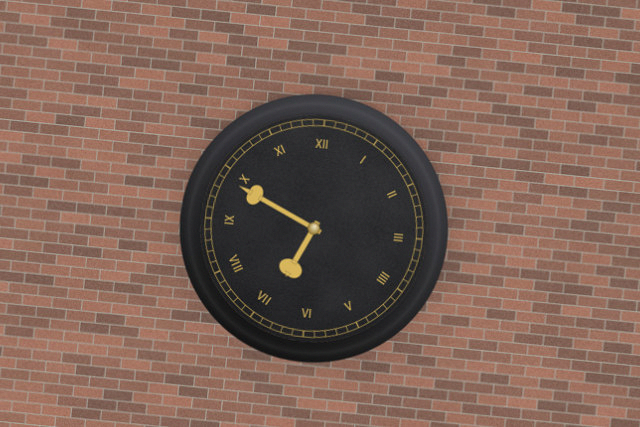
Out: **6:49**
